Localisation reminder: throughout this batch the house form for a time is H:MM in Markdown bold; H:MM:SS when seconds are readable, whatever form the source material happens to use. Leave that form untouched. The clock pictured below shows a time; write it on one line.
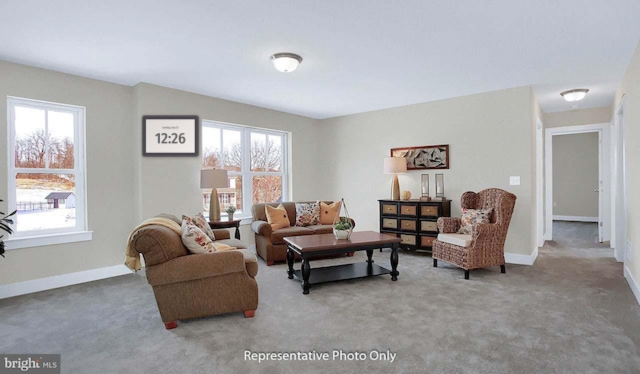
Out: **12:26**
